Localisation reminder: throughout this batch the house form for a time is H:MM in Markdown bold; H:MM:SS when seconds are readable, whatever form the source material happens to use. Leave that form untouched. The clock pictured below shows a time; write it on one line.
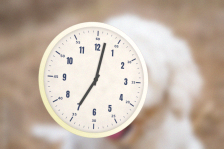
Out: **7:02**
